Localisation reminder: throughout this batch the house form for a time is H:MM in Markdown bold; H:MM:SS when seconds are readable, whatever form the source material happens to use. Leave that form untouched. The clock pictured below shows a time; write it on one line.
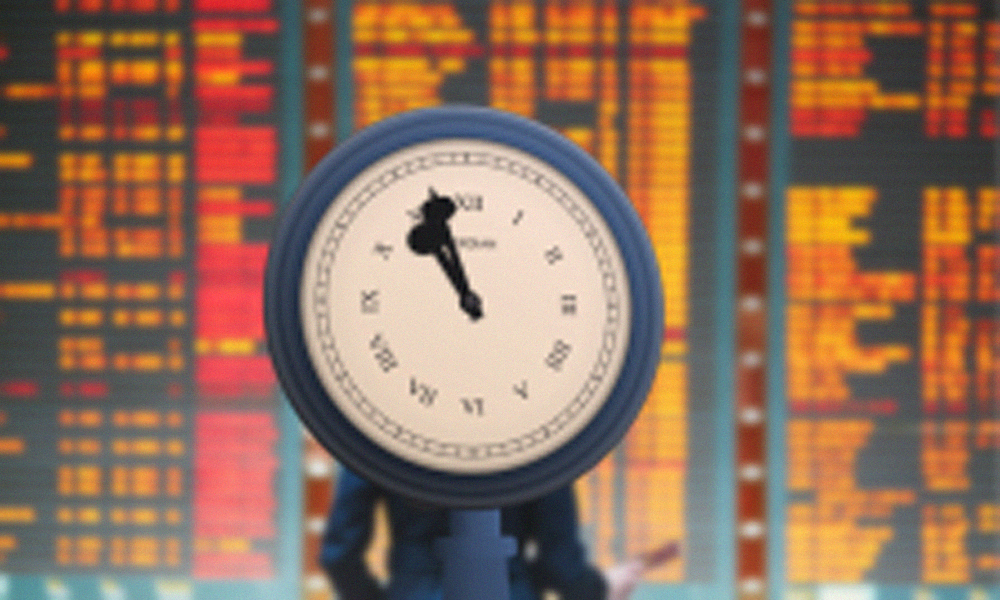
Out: **10:57**
